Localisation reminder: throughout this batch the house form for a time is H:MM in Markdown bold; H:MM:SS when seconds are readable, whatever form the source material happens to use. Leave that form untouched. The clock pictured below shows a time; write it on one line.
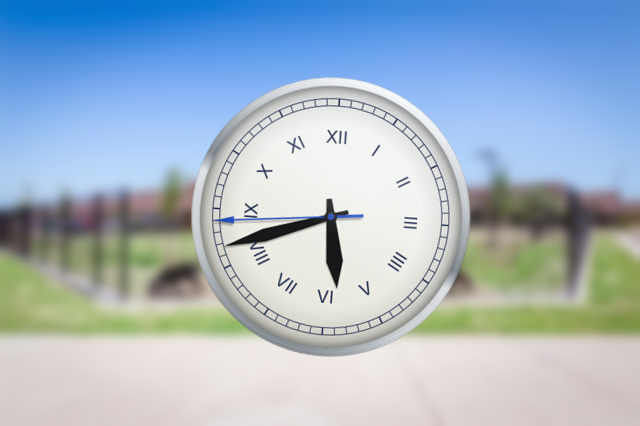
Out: **5:41:44**
